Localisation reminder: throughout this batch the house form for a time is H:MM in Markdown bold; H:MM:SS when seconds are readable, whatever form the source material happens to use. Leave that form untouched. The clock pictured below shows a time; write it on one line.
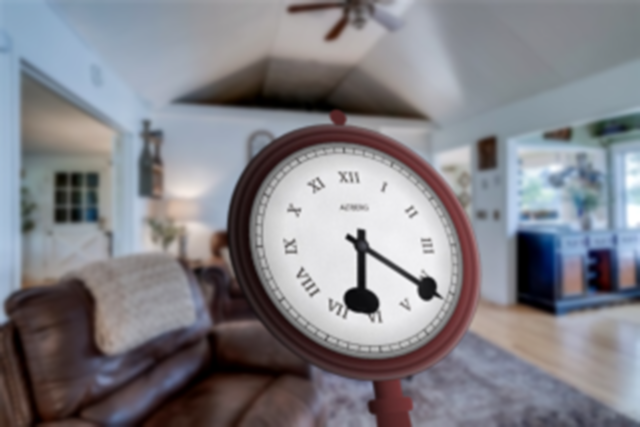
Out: **6:21**
